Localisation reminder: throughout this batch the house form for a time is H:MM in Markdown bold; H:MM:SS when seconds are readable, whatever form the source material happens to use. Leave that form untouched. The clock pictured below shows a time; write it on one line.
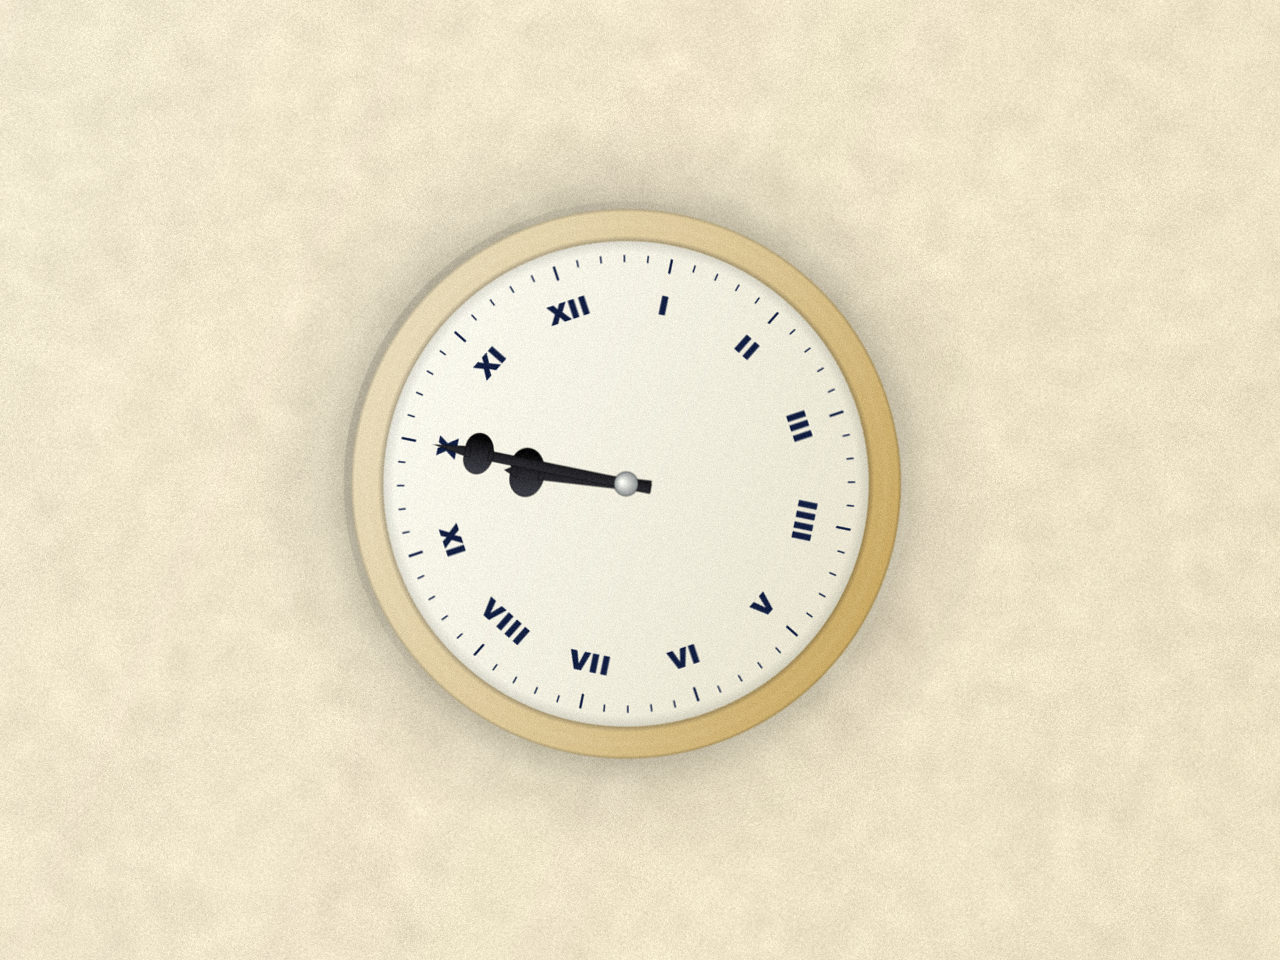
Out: **9:50**
